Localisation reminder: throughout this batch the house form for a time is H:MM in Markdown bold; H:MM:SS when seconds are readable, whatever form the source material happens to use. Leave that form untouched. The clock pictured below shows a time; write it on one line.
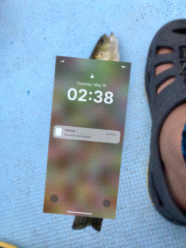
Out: **2:38**
